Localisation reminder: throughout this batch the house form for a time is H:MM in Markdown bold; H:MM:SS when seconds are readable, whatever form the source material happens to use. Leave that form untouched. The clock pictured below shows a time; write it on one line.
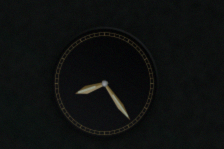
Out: **8:24**
